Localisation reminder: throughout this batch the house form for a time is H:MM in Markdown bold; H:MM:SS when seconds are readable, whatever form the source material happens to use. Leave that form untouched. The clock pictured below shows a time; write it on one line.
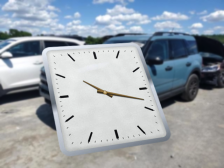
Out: **10:18**
